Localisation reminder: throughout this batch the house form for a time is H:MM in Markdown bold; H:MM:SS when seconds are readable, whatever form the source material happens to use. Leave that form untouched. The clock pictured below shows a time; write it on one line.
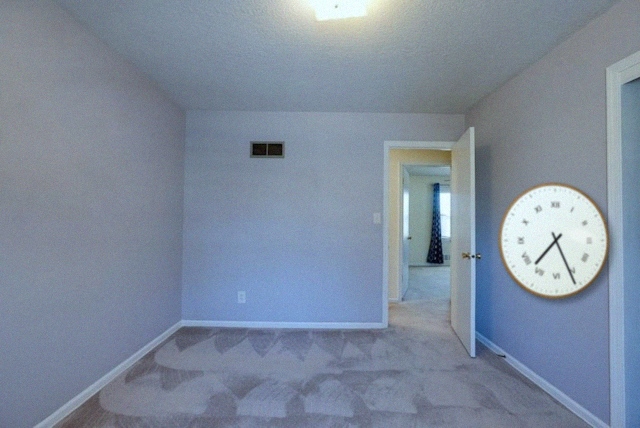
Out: **7:26**
